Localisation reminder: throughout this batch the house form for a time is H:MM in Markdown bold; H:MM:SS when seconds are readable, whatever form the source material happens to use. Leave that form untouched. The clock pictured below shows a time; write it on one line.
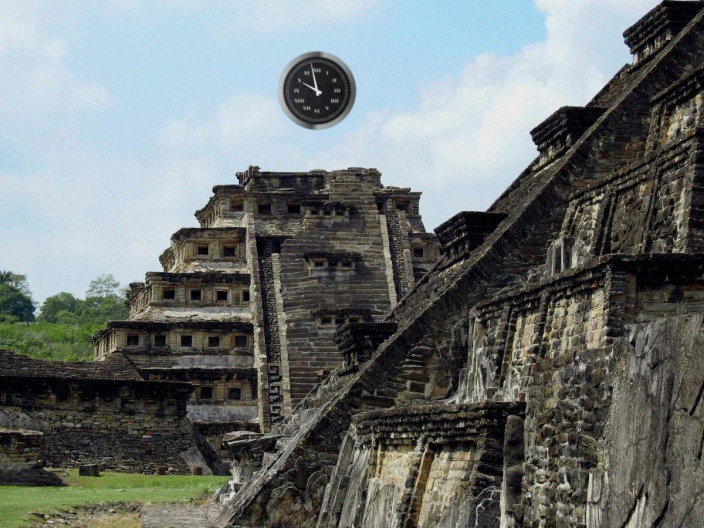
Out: **9:58**
